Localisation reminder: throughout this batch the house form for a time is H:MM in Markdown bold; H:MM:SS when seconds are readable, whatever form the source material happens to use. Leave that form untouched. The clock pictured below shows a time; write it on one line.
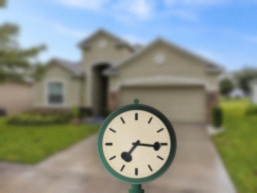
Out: **7:16**
